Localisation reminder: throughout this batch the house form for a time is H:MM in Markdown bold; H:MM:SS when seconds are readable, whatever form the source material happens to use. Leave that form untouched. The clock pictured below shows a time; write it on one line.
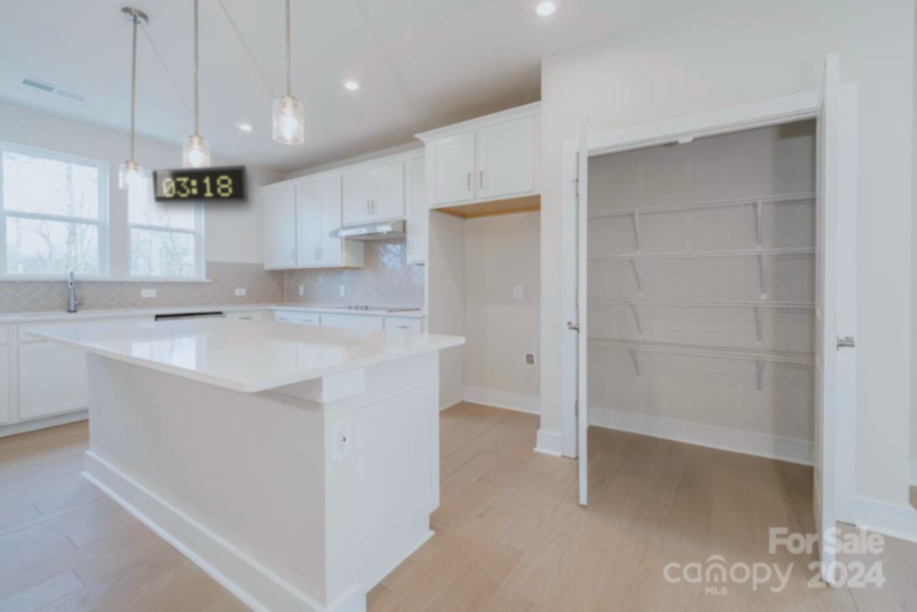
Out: **3:18**
